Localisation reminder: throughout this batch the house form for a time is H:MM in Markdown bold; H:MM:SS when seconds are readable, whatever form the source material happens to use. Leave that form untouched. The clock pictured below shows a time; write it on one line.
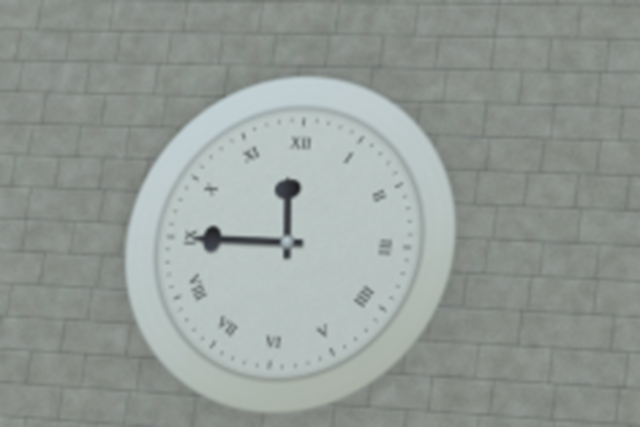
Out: **11:45**
